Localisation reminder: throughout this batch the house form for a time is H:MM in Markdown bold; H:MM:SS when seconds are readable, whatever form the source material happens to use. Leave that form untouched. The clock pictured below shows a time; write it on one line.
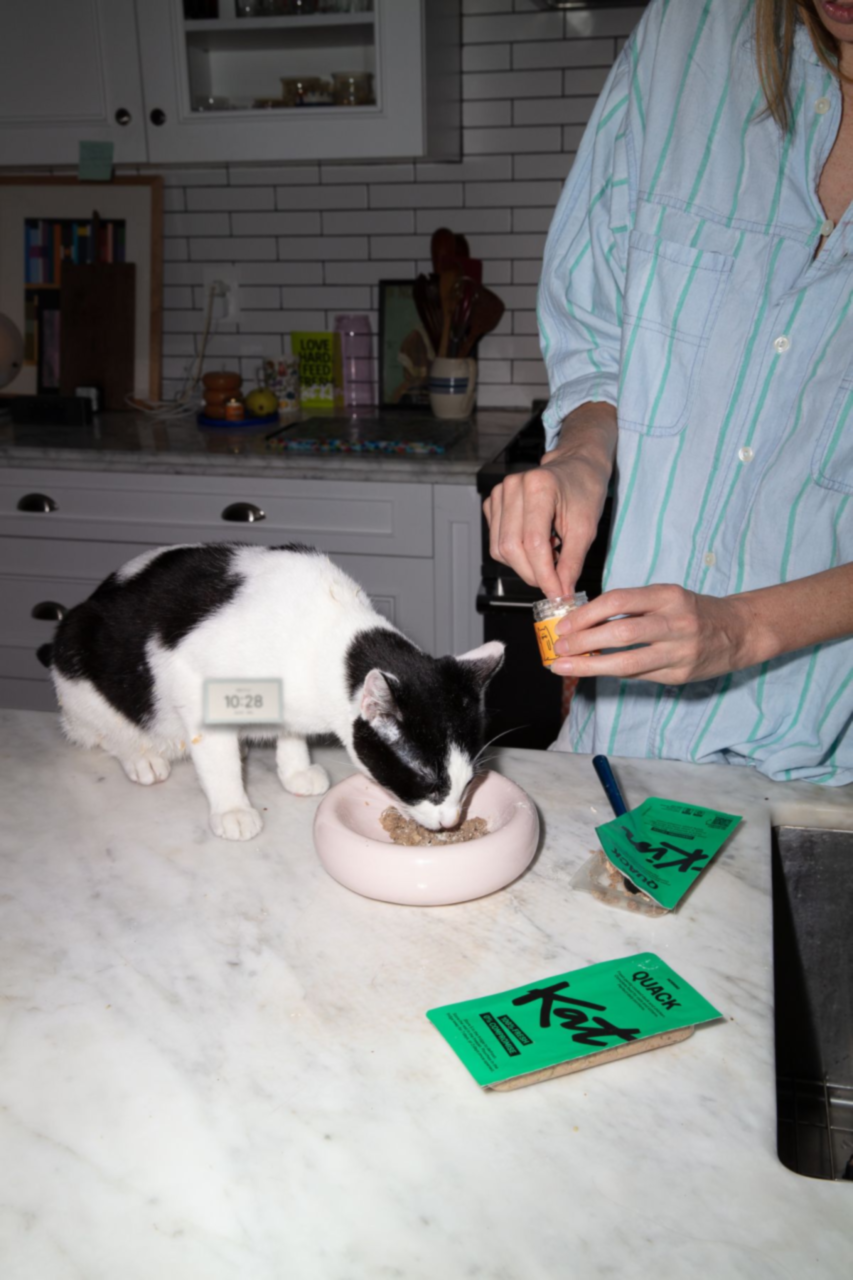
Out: **10:28**
